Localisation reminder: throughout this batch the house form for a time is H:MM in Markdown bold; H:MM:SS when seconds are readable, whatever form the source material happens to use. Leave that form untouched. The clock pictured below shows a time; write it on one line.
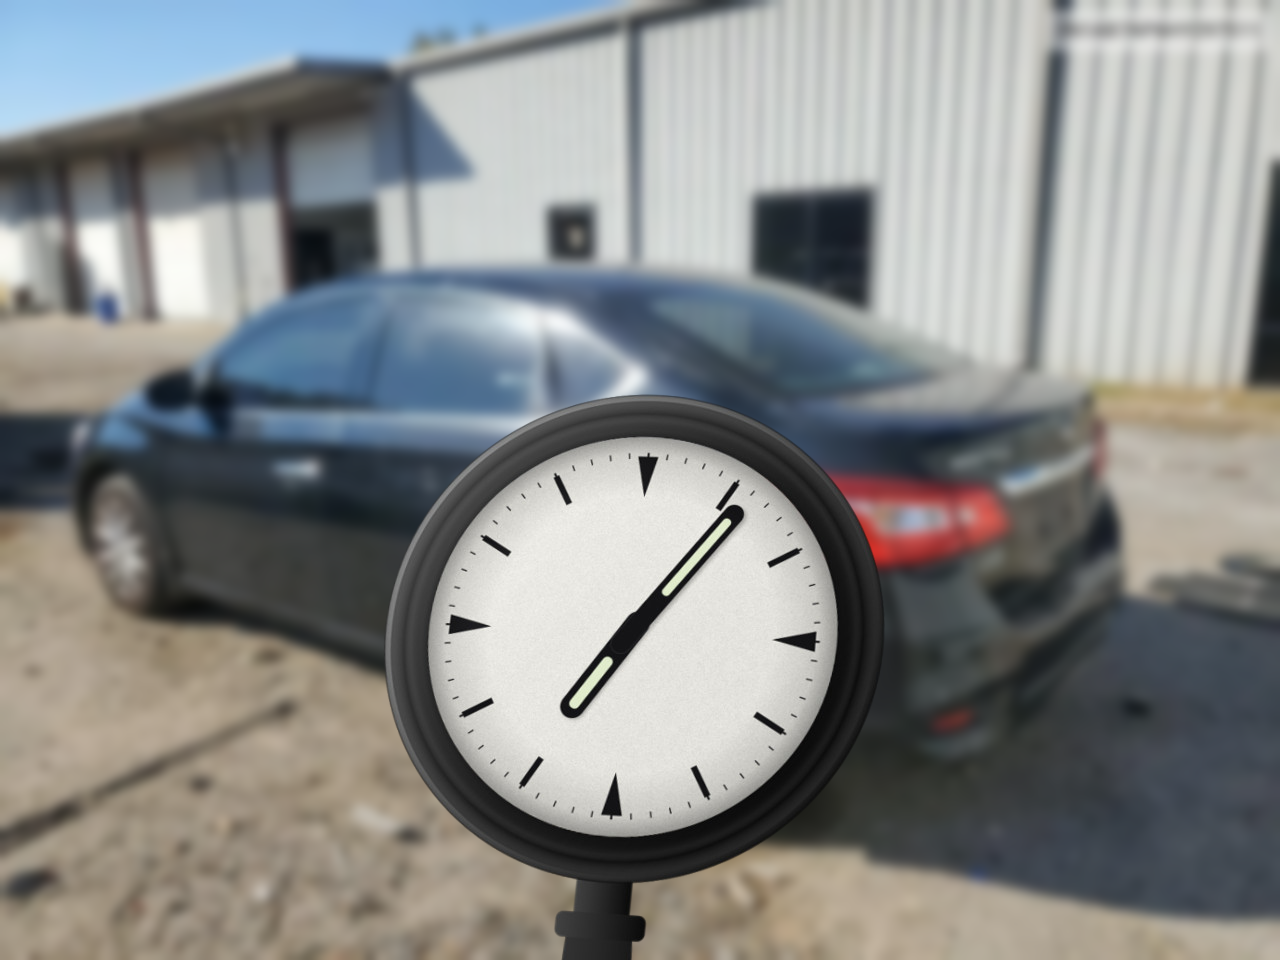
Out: **7:06**
